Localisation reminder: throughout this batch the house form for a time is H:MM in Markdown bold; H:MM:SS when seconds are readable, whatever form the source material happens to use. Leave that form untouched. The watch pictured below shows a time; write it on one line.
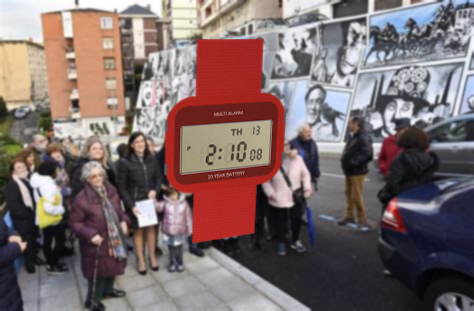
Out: **2:10:08**
